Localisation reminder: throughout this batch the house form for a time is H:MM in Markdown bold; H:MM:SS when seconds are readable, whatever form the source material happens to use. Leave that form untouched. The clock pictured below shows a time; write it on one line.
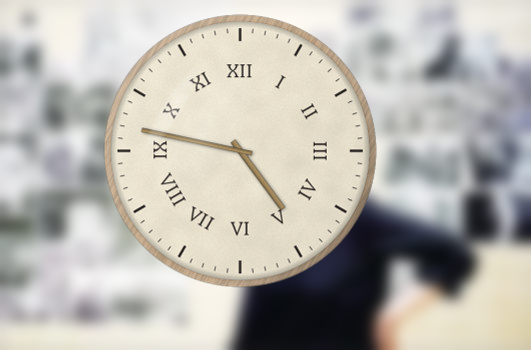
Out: **4:47**
